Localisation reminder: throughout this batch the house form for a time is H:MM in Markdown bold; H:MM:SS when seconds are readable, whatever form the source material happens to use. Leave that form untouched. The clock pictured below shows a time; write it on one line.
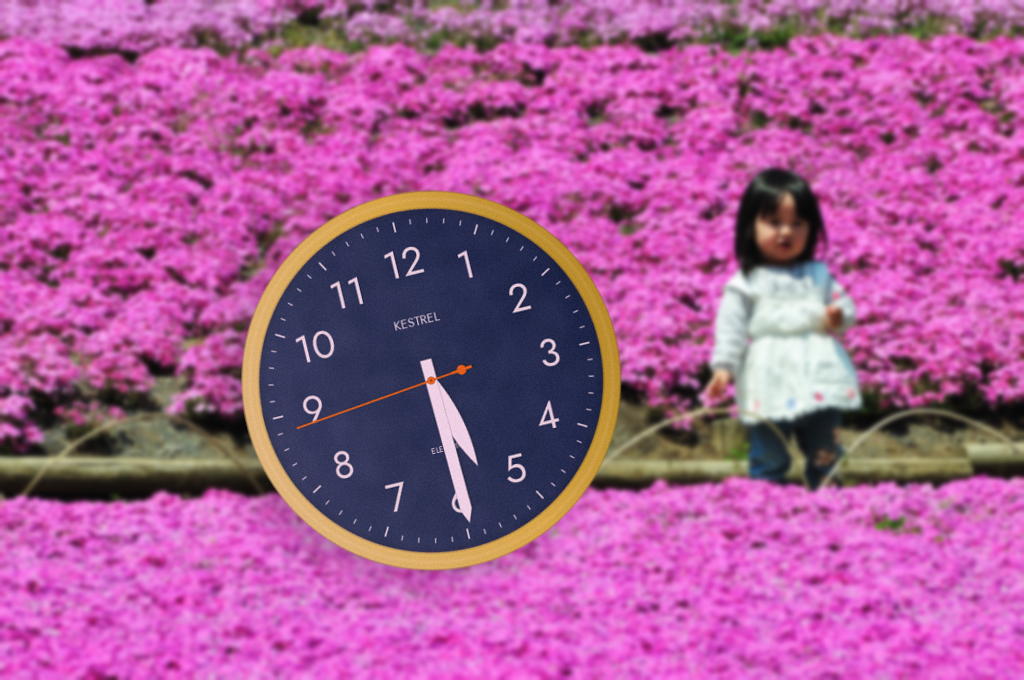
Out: **5:29:44**
